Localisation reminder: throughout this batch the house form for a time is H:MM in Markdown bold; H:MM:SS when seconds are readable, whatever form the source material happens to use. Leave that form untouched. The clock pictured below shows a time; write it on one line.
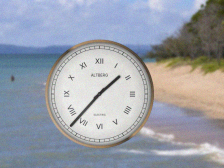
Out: **1:37**
